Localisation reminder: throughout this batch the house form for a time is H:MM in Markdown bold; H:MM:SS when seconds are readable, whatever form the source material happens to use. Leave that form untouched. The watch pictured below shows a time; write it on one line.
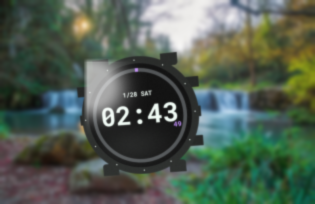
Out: **2:43**
